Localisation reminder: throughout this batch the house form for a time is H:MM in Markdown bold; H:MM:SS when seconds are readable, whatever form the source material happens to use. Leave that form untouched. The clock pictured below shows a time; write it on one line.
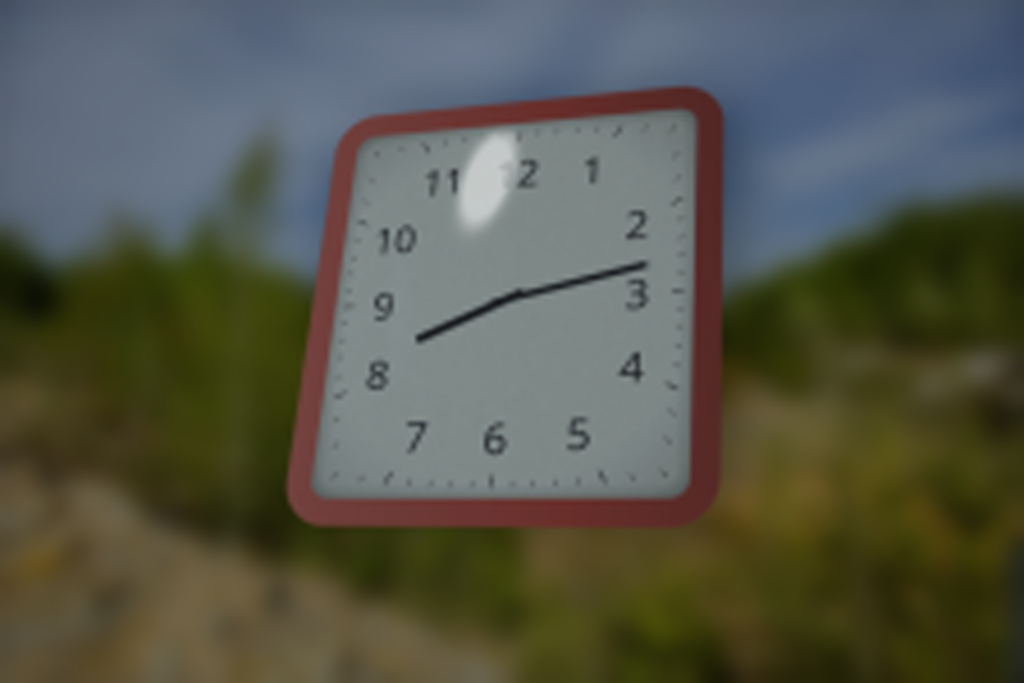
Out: **8:13**
